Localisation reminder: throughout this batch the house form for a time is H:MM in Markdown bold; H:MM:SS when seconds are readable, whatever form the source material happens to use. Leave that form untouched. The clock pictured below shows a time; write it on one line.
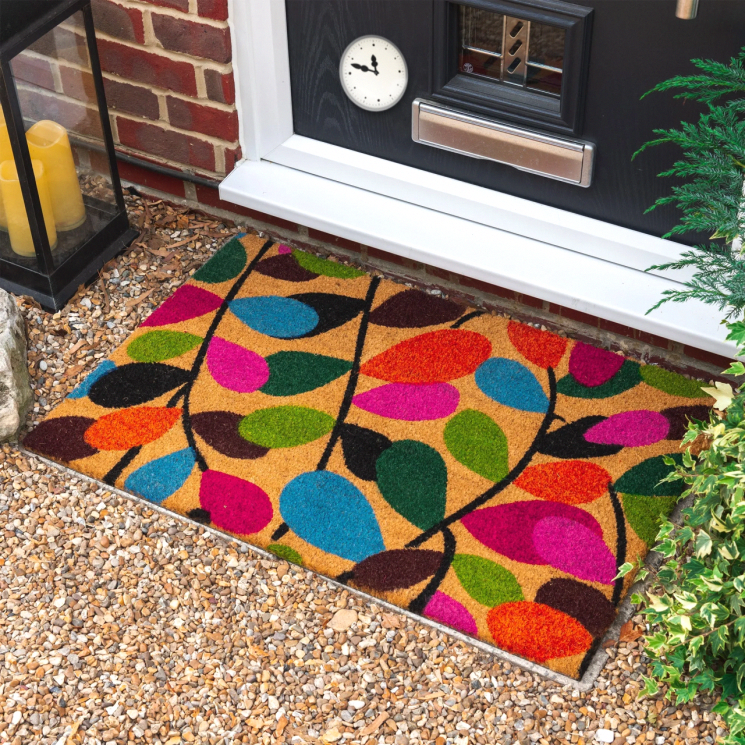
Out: **11:48**
